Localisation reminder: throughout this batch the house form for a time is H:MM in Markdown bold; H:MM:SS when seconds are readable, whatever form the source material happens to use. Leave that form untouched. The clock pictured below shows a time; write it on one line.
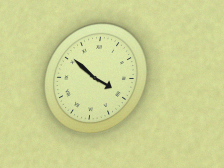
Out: **3:51**
